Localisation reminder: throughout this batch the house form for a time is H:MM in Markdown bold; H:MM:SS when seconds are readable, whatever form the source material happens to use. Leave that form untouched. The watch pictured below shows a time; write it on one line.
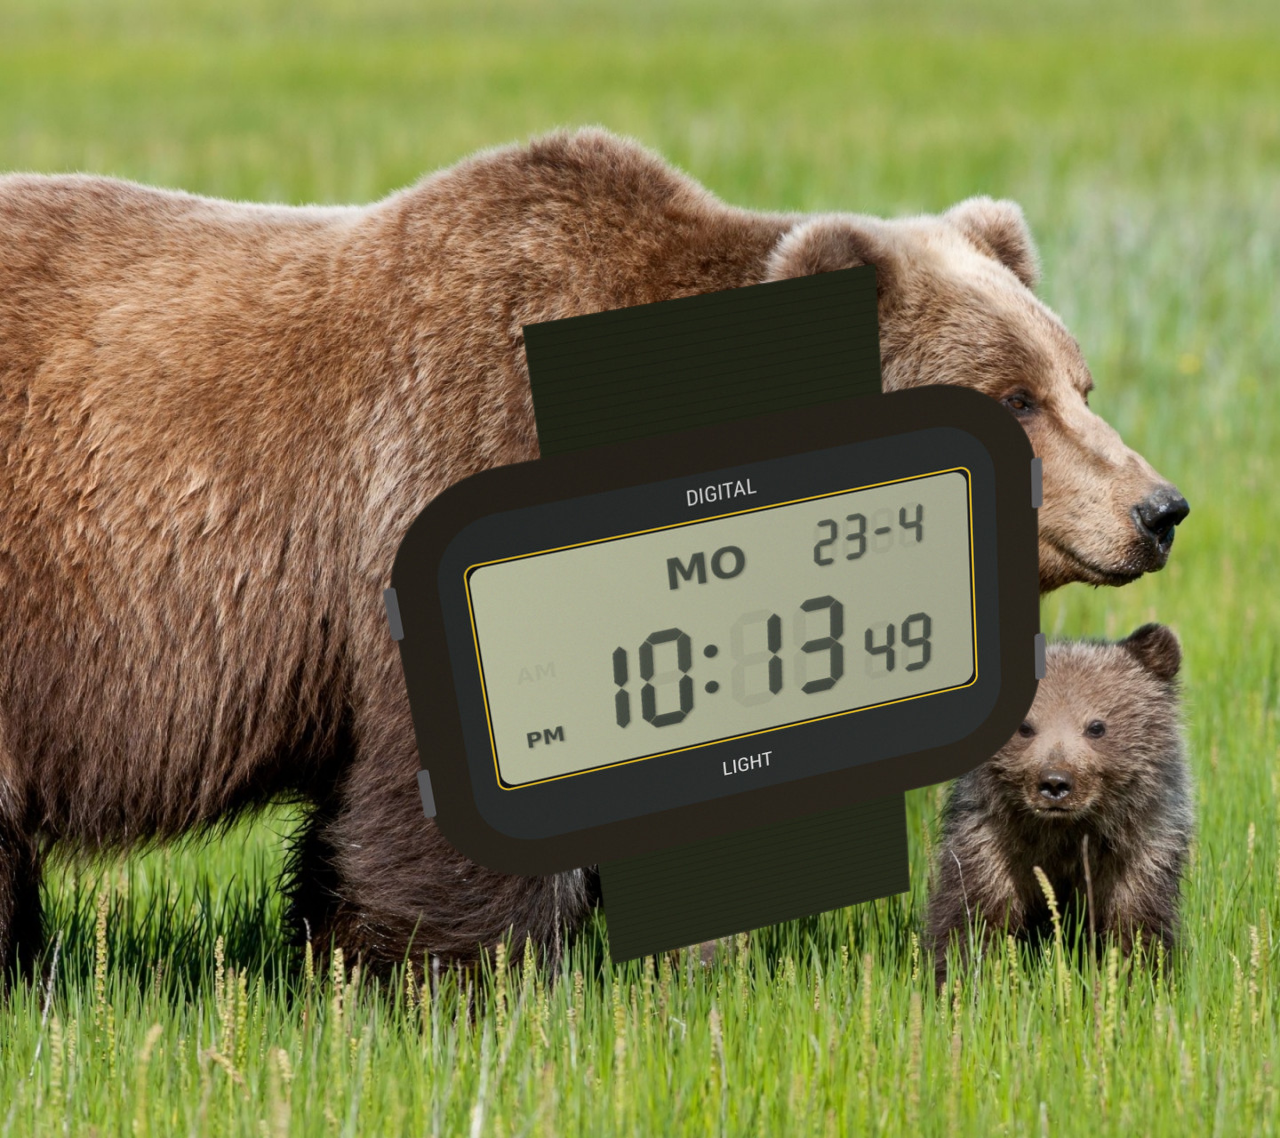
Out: **10:13:49**
